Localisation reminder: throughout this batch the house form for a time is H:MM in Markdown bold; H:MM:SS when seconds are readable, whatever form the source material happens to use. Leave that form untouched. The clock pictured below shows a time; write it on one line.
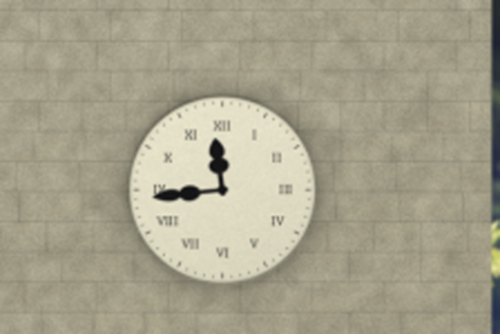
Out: **11:44**
